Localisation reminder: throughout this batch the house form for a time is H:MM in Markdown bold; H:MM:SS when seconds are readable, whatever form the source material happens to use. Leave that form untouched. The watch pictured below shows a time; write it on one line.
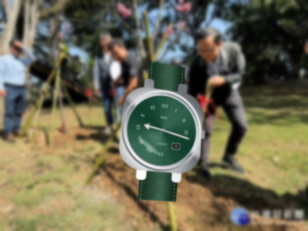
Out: **9:17**
